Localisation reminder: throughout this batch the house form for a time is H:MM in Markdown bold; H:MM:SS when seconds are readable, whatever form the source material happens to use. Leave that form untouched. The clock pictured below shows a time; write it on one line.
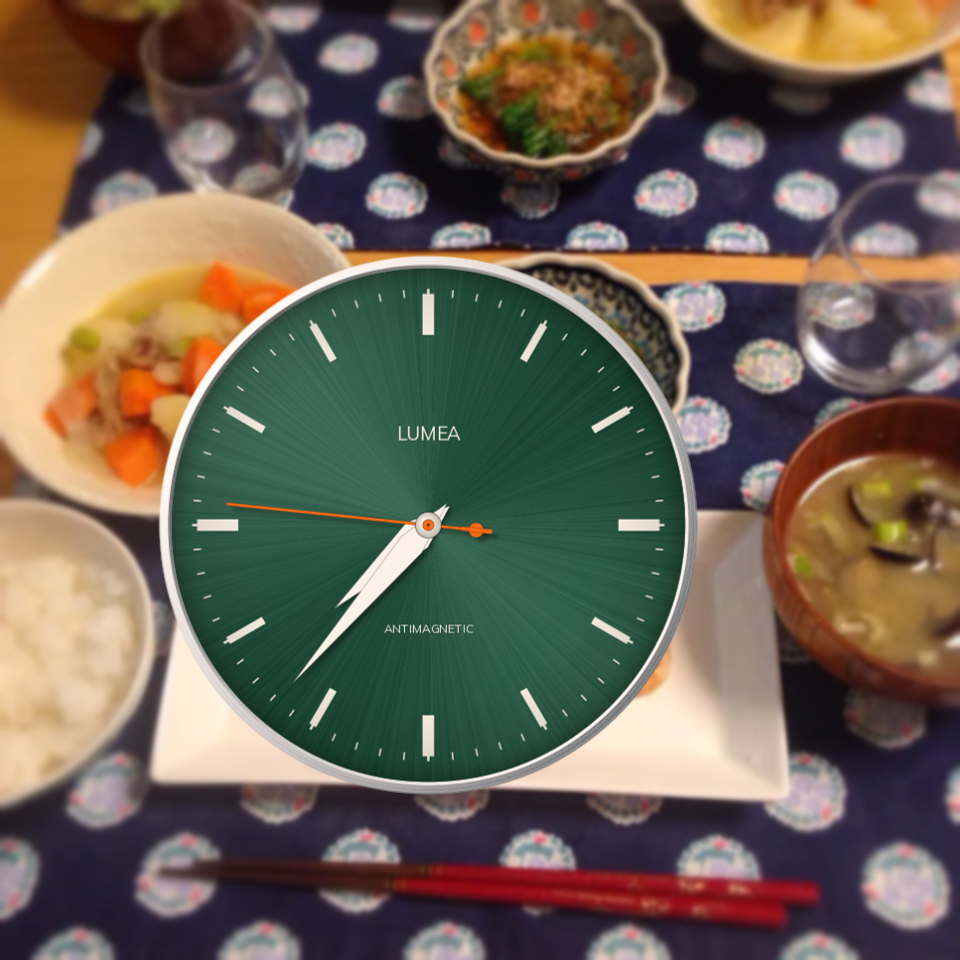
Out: **7:36:46**
